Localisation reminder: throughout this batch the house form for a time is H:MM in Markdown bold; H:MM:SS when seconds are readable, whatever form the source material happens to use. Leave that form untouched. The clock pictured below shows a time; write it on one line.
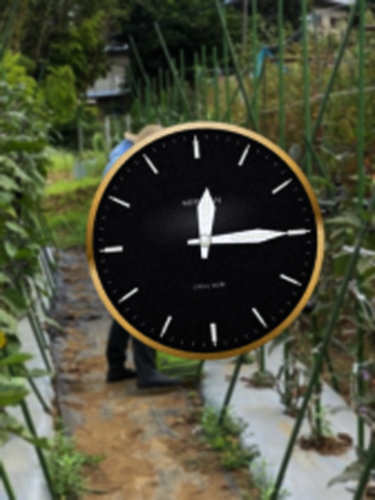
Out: **12:15**
